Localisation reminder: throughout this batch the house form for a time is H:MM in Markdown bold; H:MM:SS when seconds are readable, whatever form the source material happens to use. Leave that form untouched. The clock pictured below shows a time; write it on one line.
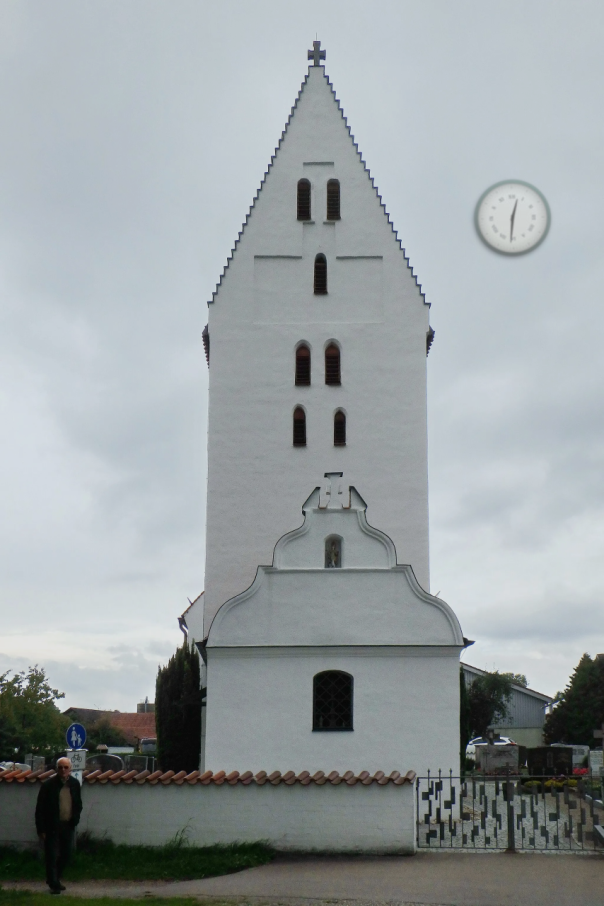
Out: **12:31**
